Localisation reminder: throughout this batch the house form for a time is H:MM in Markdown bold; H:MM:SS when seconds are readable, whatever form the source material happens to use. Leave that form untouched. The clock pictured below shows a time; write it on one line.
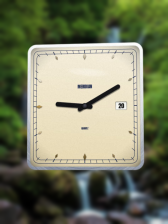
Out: **9:10**
